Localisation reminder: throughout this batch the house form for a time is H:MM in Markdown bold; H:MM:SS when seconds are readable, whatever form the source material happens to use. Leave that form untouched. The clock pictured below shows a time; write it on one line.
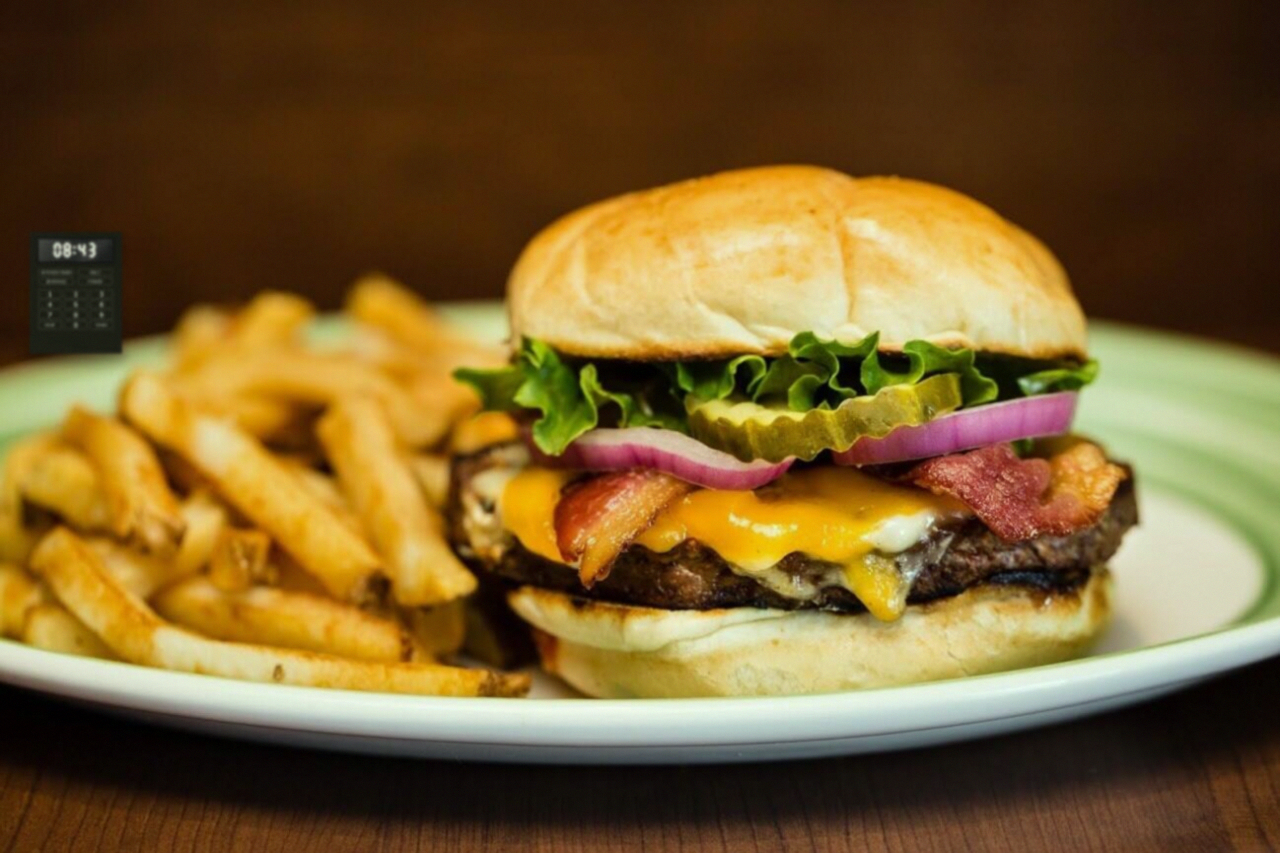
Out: **8:43**
